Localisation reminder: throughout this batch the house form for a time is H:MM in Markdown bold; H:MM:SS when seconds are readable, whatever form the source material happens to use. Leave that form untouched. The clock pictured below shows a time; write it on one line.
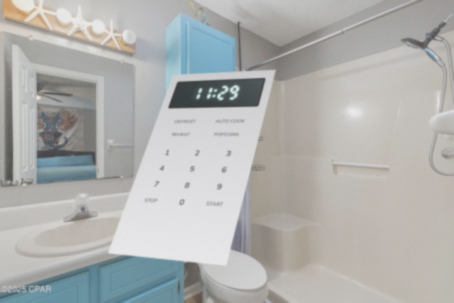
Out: **11:29**
